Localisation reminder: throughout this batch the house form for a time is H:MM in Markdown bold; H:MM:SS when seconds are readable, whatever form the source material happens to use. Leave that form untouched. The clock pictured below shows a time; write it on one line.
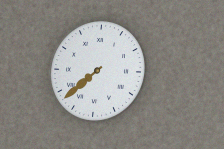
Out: **7:38**
